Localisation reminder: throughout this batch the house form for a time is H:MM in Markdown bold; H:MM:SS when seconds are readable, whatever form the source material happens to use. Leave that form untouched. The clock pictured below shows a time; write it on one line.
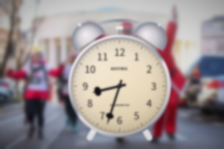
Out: **8:33**
